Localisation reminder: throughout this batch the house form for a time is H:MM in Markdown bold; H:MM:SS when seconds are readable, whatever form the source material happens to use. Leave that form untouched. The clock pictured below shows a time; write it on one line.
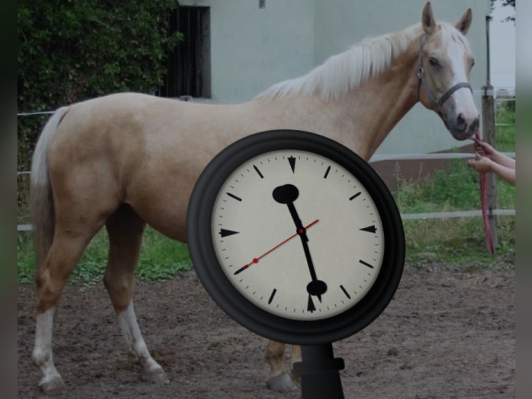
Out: **11:28:40**
